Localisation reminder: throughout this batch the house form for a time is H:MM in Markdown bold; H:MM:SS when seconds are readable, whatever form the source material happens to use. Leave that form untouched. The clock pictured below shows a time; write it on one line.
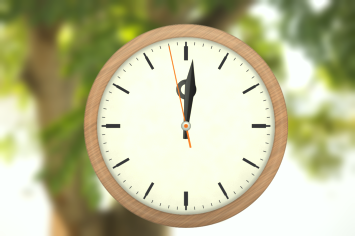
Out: **12:00:58**
